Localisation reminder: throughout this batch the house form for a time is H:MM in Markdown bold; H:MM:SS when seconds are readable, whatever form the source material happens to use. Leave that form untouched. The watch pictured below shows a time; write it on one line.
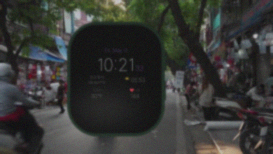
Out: **10:21**
